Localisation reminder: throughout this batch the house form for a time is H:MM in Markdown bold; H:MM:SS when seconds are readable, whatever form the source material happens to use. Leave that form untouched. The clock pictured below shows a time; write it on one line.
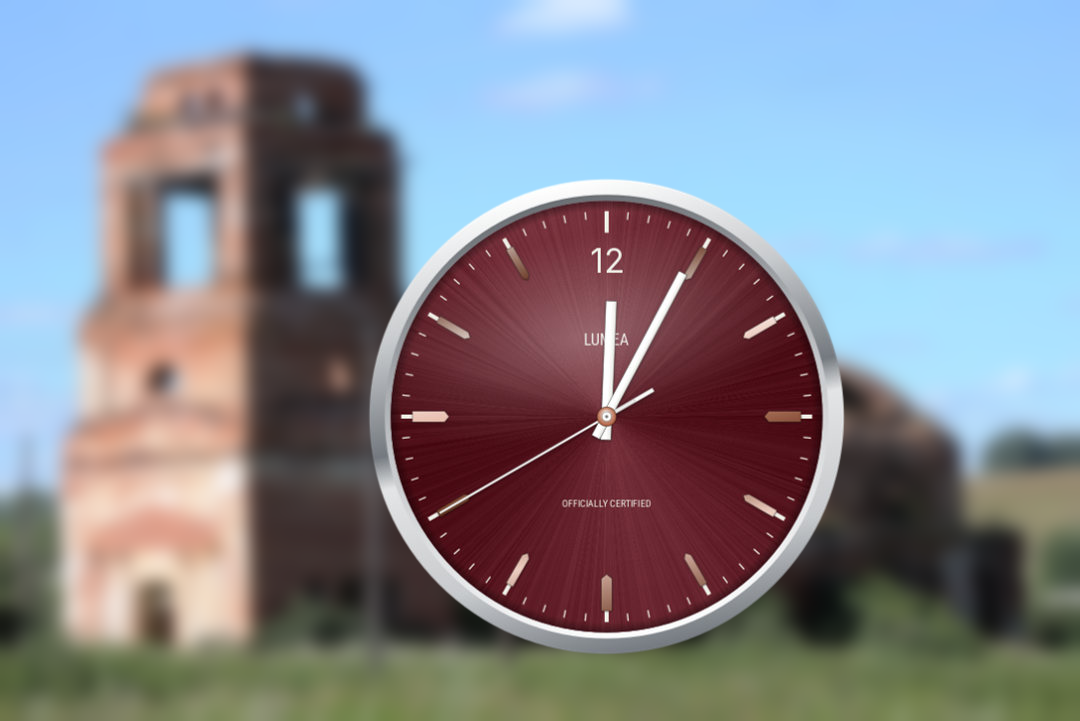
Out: **12:04:40**
